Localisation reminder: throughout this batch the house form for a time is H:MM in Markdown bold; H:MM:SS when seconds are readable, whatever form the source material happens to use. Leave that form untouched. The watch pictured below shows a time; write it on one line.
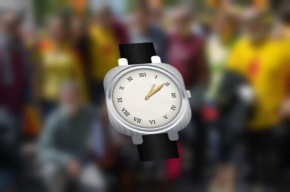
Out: **1:09**
